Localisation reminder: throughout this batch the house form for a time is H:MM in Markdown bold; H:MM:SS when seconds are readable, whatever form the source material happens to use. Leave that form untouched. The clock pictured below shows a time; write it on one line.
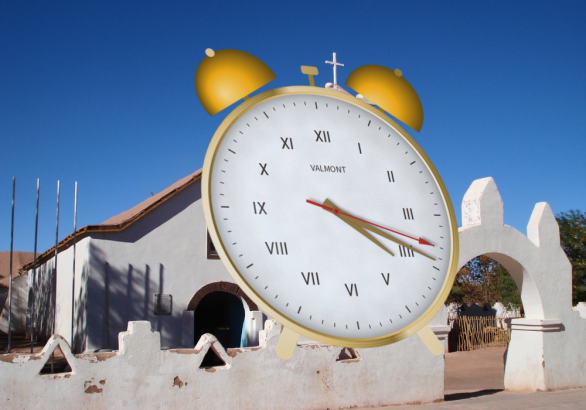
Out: **4:19:18**
